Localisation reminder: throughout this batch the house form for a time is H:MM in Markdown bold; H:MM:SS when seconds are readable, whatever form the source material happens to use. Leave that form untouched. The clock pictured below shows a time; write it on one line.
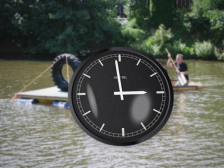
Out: **2:59**
